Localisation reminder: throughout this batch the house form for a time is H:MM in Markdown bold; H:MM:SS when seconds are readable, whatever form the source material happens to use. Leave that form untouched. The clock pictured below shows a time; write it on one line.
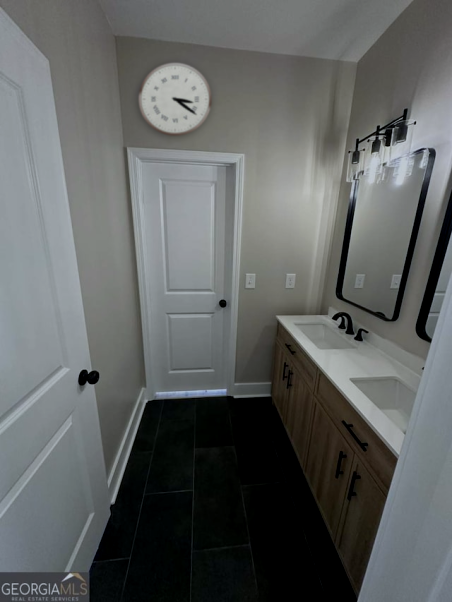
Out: **3:21**
